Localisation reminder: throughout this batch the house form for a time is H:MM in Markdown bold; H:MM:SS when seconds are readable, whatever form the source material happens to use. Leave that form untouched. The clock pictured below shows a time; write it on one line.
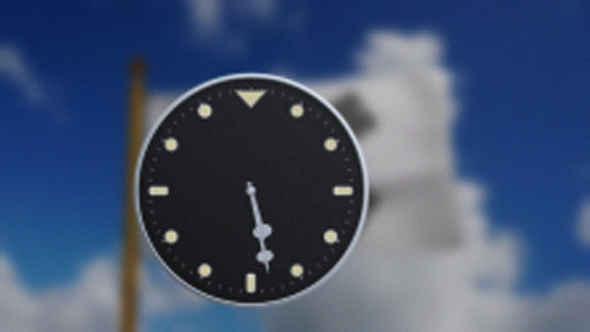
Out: **5:28**
